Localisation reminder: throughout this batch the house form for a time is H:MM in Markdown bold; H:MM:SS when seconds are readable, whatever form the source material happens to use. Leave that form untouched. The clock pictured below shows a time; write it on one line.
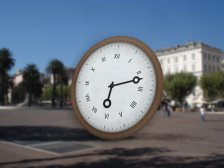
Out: **6:12**
